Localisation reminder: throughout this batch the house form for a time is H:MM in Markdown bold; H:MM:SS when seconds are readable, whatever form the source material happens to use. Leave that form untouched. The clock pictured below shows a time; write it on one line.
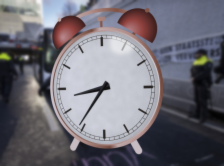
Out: **8:36**
